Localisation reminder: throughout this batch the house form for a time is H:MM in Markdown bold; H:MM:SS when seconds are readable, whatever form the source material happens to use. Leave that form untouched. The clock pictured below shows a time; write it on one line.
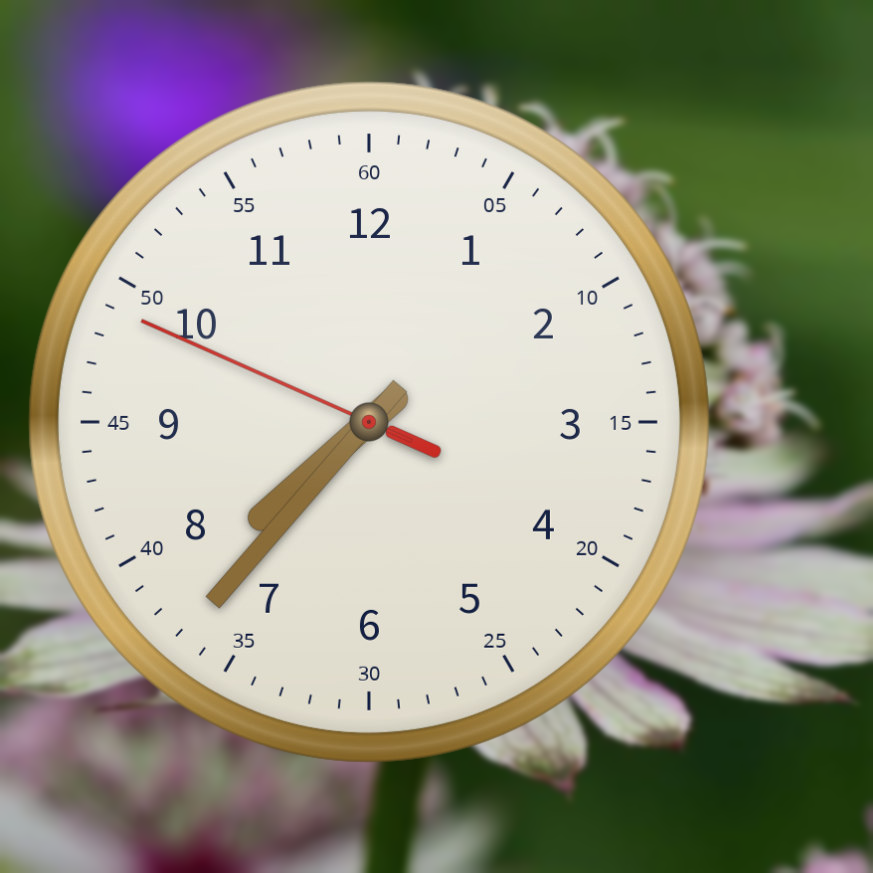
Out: **7:36:49**
